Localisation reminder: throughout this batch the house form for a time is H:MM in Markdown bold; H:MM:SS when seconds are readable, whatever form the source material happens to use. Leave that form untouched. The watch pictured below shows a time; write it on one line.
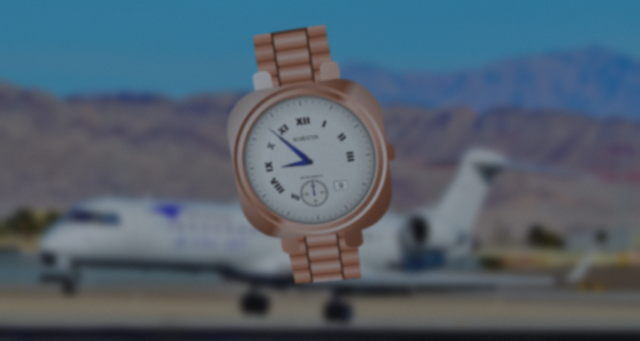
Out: **8:53**
